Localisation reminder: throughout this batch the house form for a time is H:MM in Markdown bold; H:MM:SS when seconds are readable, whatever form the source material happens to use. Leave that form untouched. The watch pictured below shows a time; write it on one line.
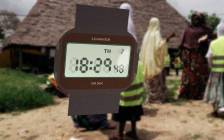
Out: **18:29:48**
